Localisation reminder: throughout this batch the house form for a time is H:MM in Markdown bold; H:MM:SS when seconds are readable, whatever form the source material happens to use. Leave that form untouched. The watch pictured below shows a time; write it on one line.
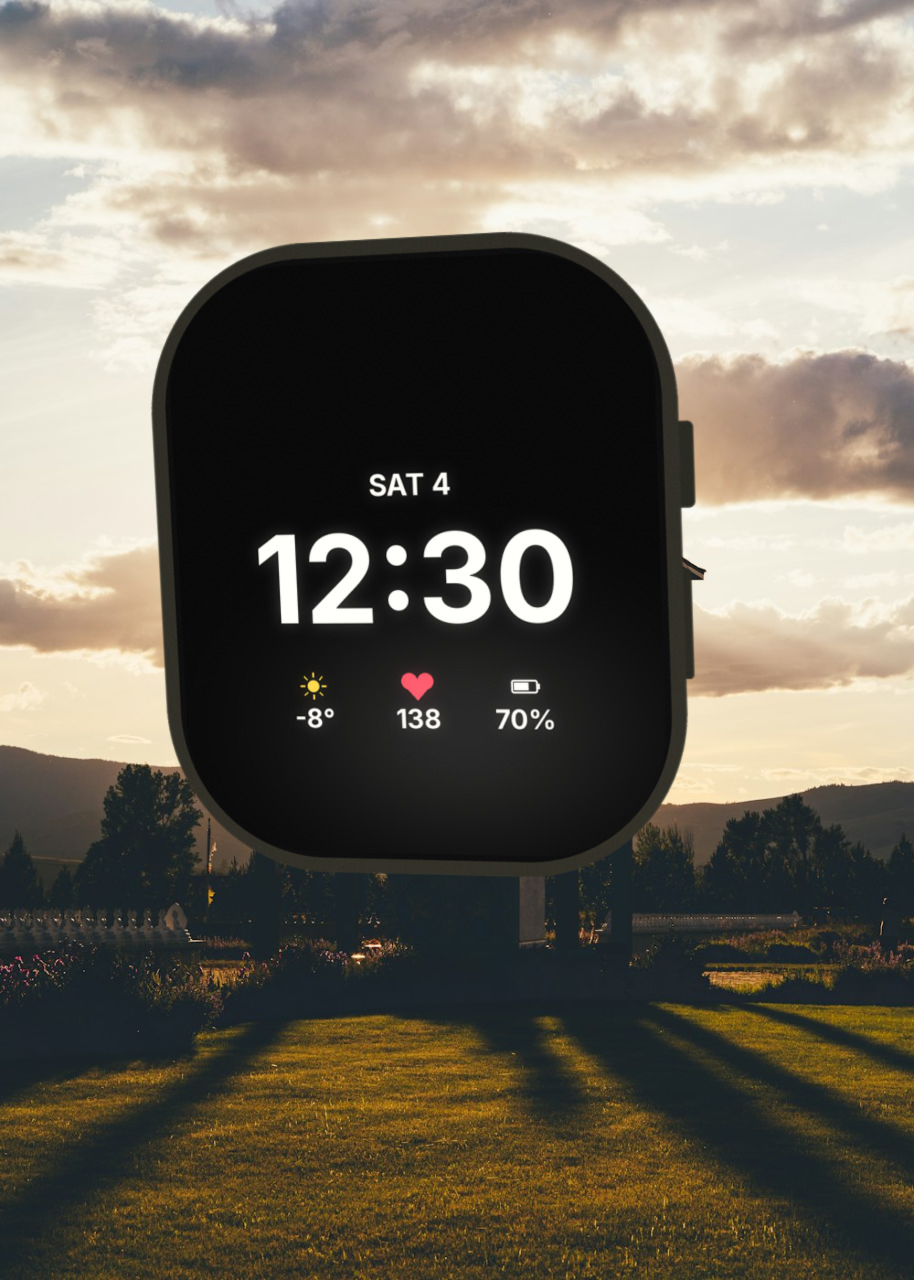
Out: **12:30**
